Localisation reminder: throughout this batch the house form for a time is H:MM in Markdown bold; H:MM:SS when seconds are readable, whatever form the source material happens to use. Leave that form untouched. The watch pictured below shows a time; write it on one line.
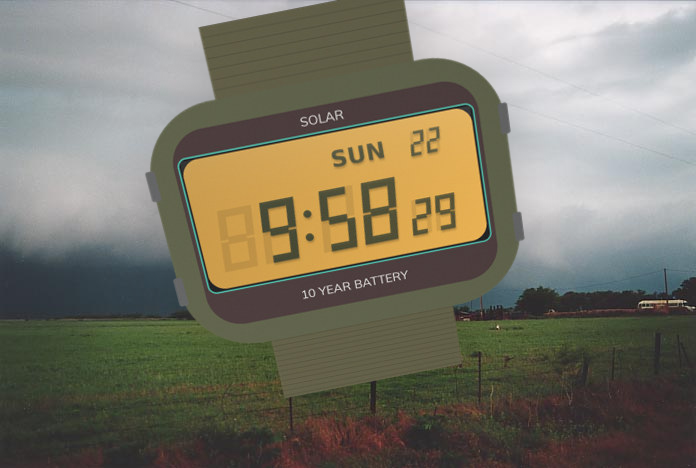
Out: **9:58:29**
